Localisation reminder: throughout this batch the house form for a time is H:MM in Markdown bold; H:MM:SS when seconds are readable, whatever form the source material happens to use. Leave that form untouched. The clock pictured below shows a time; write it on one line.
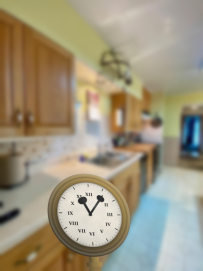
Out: **11:06**
